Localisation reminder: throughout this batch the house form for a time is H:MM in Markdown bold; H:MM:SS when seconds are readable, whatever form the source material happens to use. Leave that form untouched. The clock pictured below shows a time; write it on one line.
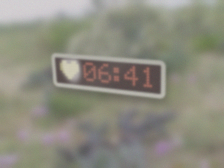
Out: **6:41**
